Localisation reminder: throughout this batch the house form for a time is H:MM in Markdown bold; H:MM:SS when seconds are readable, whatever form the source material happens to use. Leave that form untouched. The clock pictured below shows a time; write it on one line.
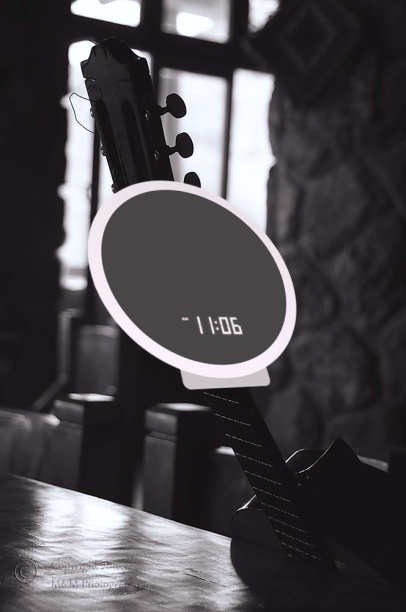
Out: **11:06**
